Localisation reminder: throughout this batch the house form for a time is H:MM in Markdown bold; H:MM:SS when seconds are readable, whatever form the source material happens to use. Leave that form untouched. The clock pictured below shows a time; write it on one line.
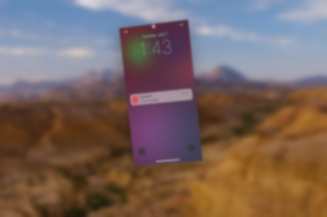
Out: **1:43**
